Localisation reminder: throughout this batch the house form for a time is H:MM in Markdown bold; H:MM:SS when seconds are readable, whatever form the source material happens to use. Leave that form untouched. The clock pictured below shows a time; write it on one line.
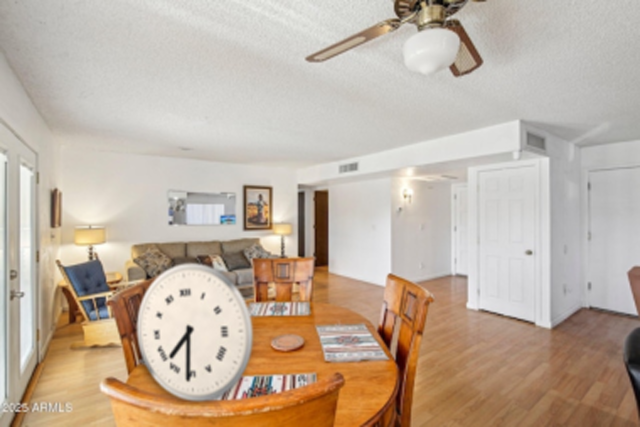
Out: **7:31**
